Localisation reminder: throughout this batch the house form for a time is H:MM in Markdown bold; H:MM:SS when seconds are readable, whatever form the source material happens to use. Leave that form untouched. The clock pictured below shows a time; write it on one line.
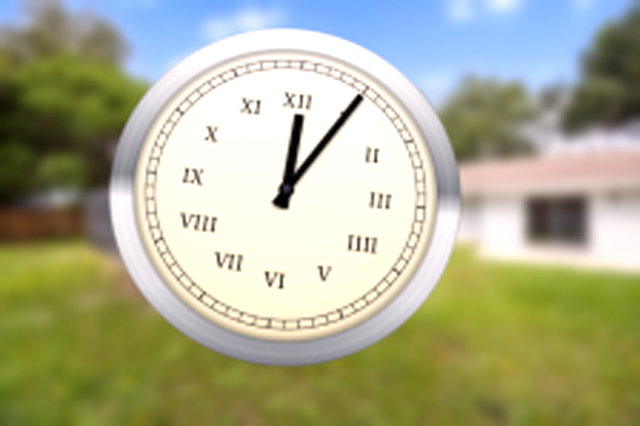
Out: **12:05**
